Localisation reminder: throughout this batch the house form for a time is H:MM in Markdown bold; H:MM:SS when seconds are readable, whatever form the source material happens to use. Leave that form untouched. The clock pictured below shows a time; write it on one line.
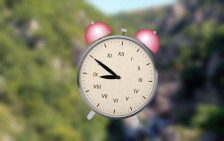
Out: **8:50**
